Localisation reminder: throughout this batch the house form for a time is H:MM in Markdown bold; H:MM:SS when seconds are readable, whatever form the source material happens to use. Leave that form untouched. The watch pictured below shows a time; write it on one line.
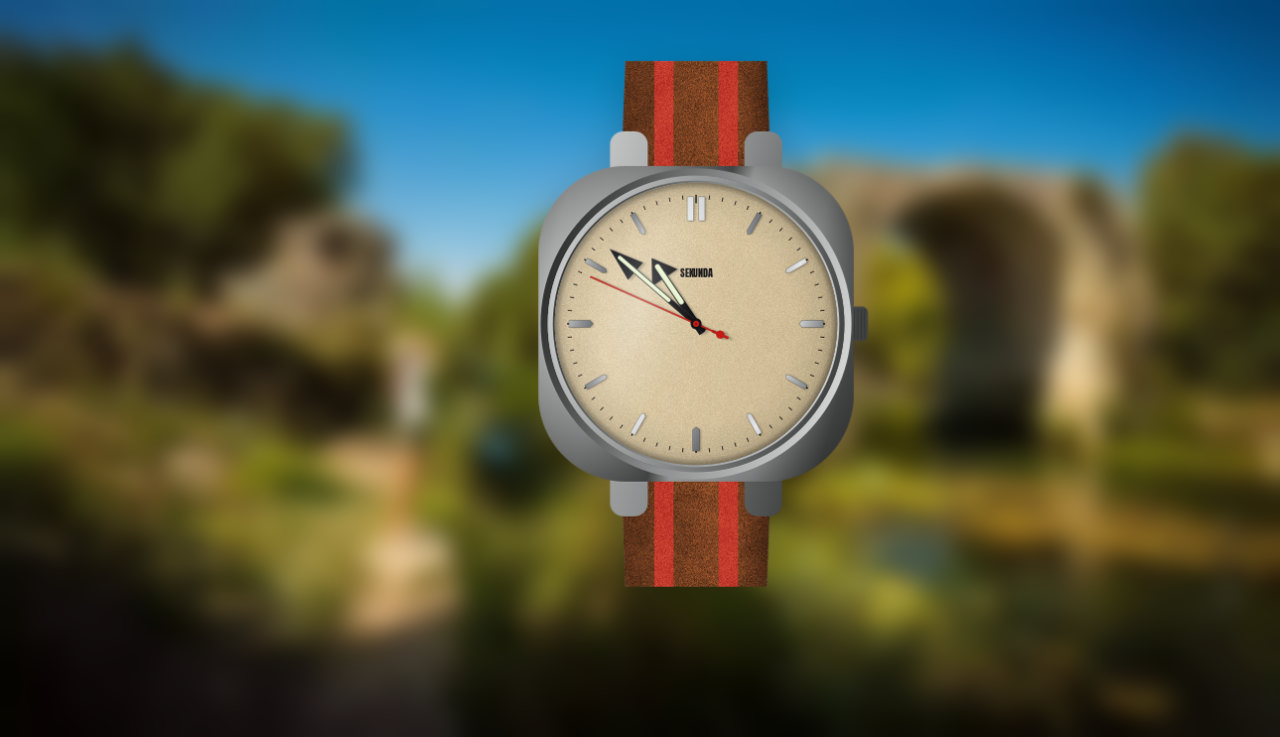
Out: **10:51:49**
